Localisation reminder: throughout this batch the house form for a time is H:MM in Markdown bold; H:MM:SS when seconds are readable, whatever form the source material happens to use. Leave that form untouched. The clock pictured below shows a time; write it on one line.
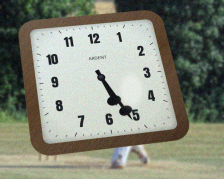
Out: **5:26**
